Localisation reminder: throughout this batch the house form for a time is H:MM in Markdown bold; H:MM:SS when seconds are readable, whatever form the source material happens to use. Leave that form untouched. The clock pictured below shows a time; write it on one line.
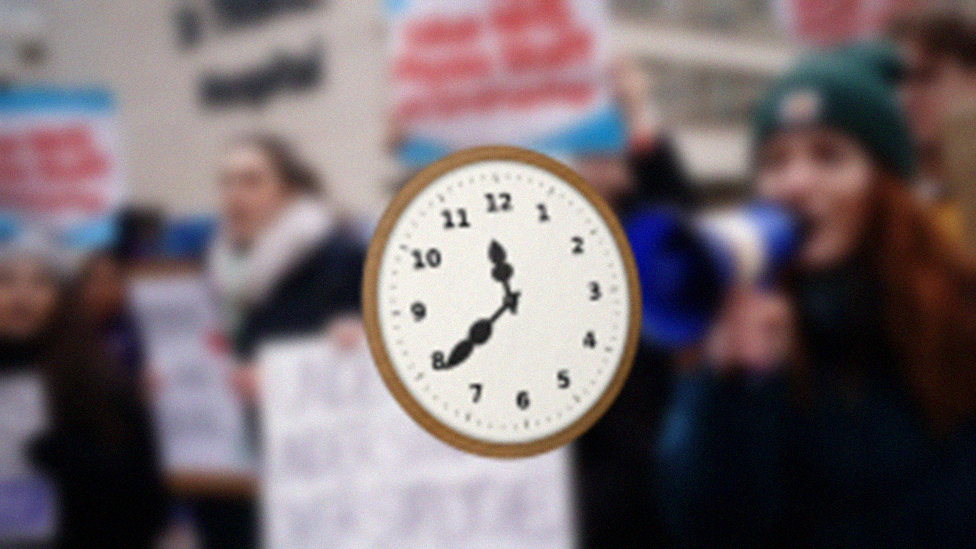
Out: **11:39**
